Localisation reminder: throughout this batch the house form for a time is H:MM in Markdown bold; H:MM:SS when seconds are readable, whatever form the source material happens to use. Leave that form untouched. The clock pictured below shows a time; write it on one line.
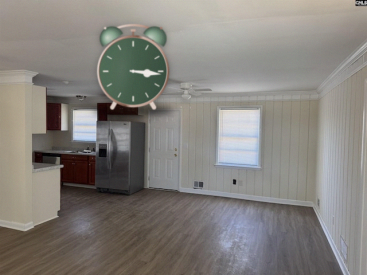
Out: **3:16**
